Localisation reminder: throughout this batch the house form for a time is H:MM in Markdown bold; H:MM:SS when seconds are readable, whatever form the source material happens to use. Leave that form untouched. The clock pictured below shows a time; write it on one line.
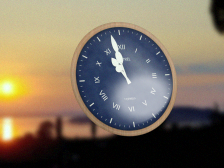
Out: **10:58**
